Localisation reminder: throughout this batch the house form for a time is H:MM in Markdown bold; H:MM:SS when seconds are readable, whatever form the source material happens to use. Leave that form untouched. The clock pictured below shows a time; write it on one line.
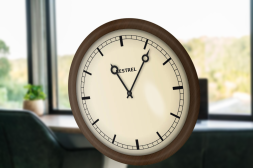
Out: **11:06**
